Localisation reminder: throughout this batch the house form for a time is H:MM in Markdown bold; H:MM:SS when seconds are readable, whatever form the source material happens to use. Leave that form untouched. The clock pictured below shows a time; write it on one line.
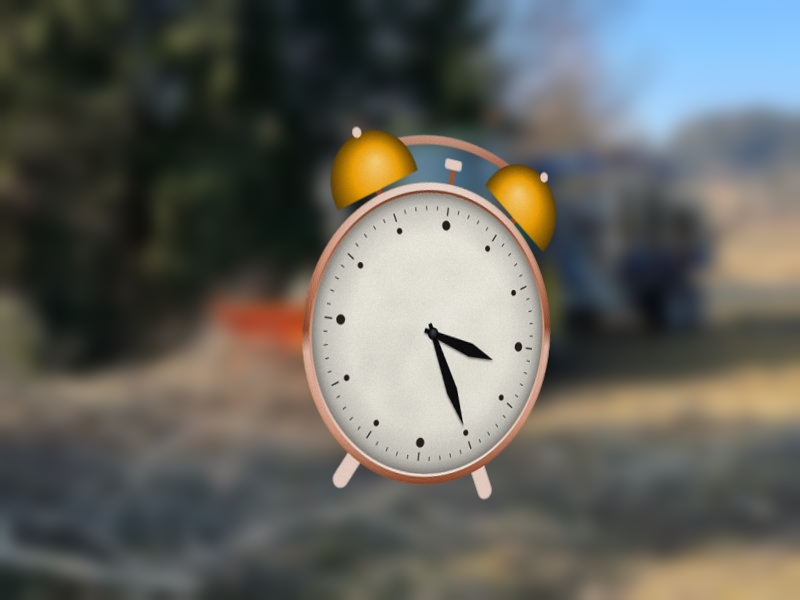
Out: **3:25**
